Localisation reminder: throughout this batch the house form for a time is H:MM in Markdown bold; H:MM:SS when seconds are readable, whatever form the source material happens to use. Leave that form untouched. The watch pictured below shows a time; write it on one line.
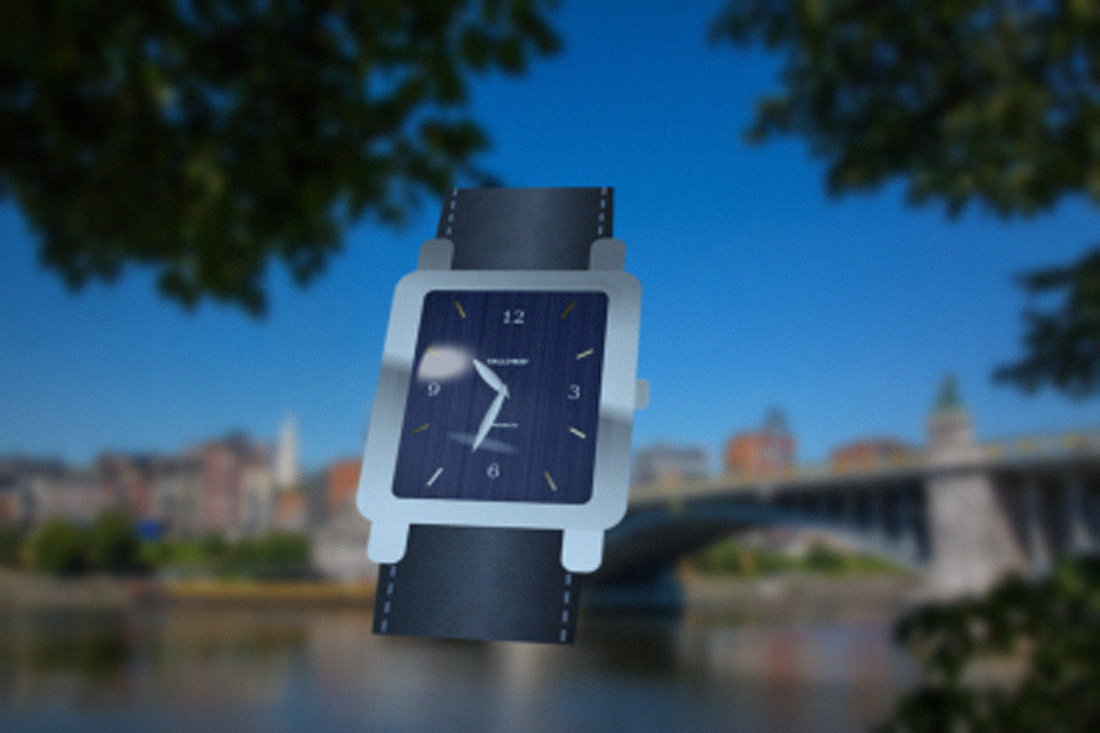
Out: **10:33**
